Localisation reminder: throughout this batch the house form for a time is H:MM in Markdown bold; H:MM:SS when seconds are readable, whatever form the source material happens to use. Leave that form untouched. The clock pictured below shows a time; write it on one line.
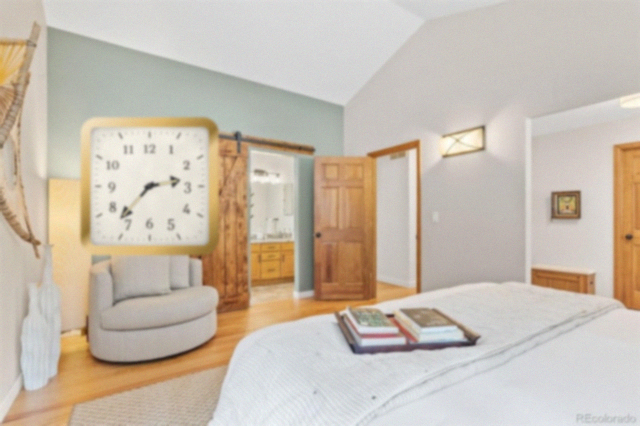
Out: **2:37**
